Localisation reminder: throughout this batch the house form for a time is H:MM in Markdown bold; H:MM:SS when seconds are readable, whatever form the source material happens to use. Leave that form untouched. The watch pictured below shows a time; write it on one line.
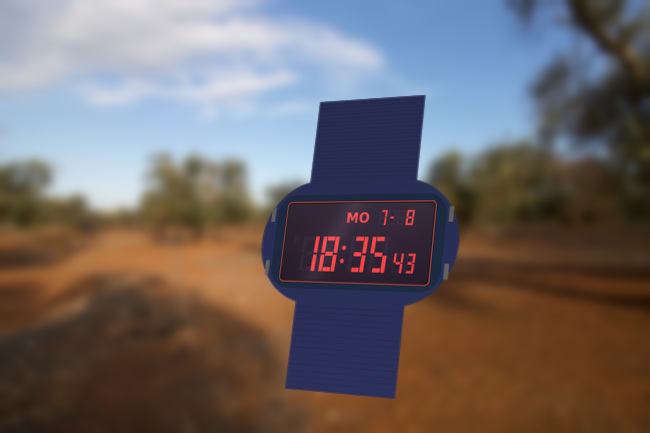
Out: **18:35:43**
